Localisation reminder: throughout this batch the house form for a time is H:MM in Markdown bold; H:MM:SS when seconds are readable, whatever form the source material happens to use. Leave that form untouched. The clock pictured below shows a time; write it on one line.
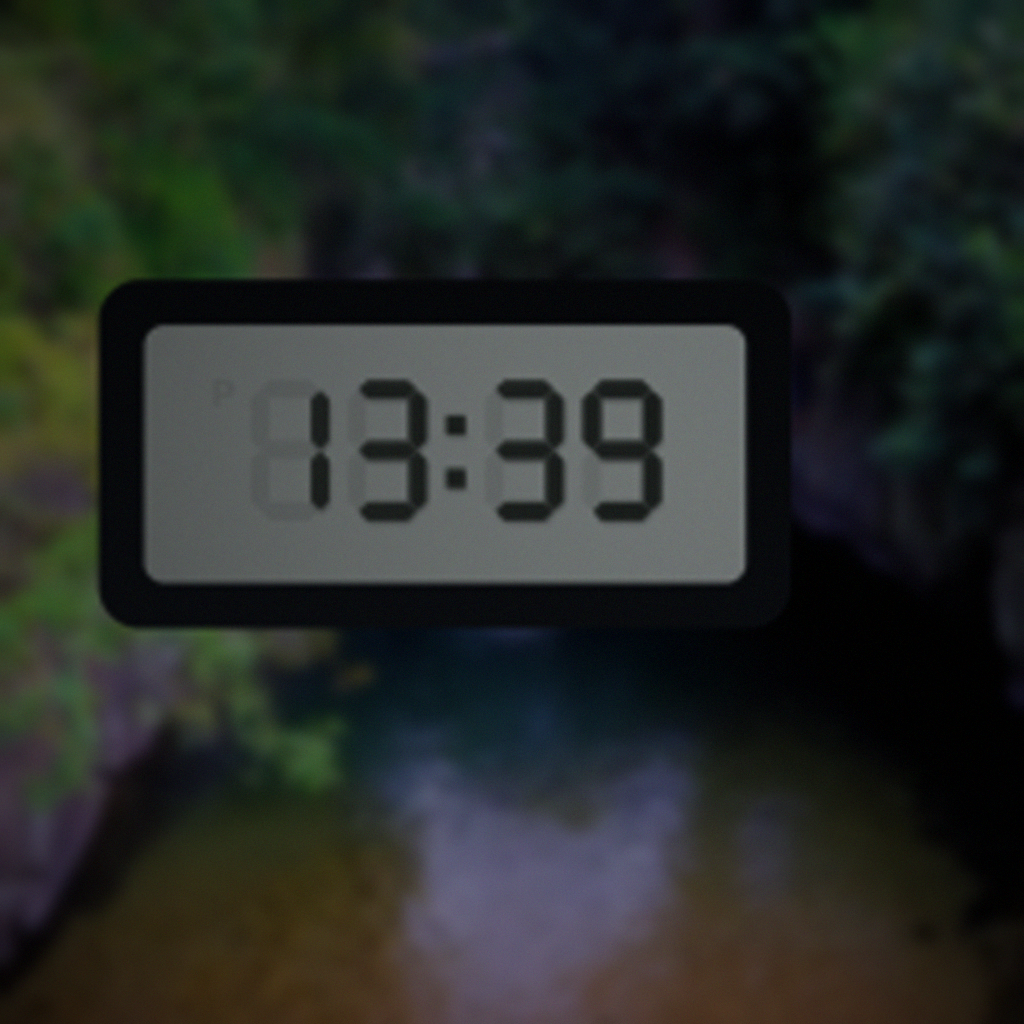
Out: **13:39**
